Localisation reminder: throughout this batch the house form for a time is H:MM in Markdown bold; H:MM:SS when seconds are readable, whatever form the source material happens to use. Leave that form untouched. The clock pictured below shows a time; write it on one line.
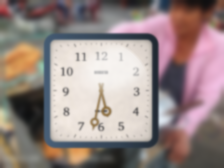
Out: **5:32**
